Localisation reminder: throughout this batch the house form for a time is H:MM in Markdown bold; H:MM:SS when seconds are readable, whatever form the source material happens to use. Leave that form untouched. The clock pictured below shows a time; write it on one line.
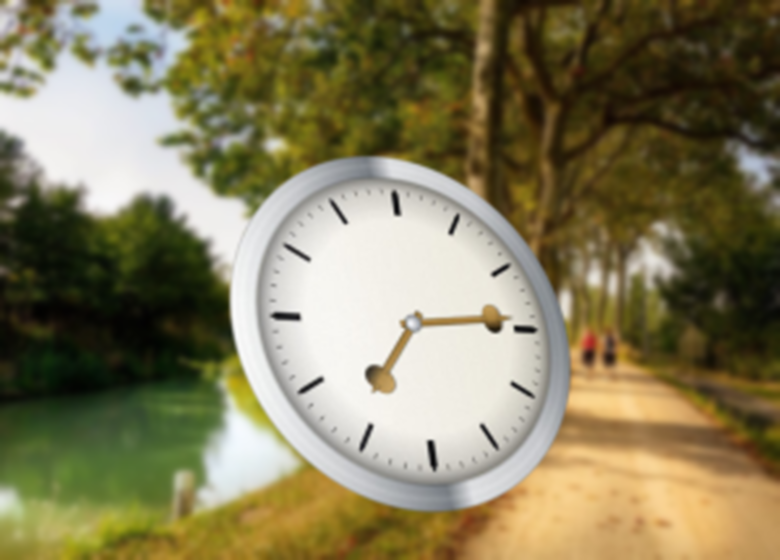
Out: **7:14**
